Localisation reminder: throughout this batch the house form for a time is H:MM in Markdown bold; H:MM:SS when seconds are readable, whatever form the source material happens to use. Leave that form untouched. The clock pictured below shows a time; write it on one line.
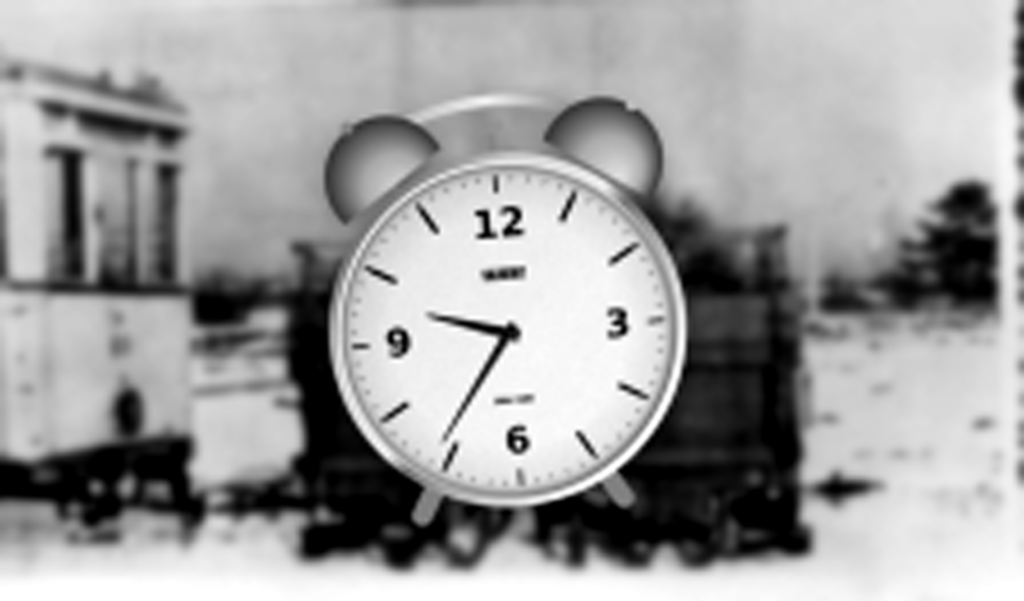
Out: **9:36**
